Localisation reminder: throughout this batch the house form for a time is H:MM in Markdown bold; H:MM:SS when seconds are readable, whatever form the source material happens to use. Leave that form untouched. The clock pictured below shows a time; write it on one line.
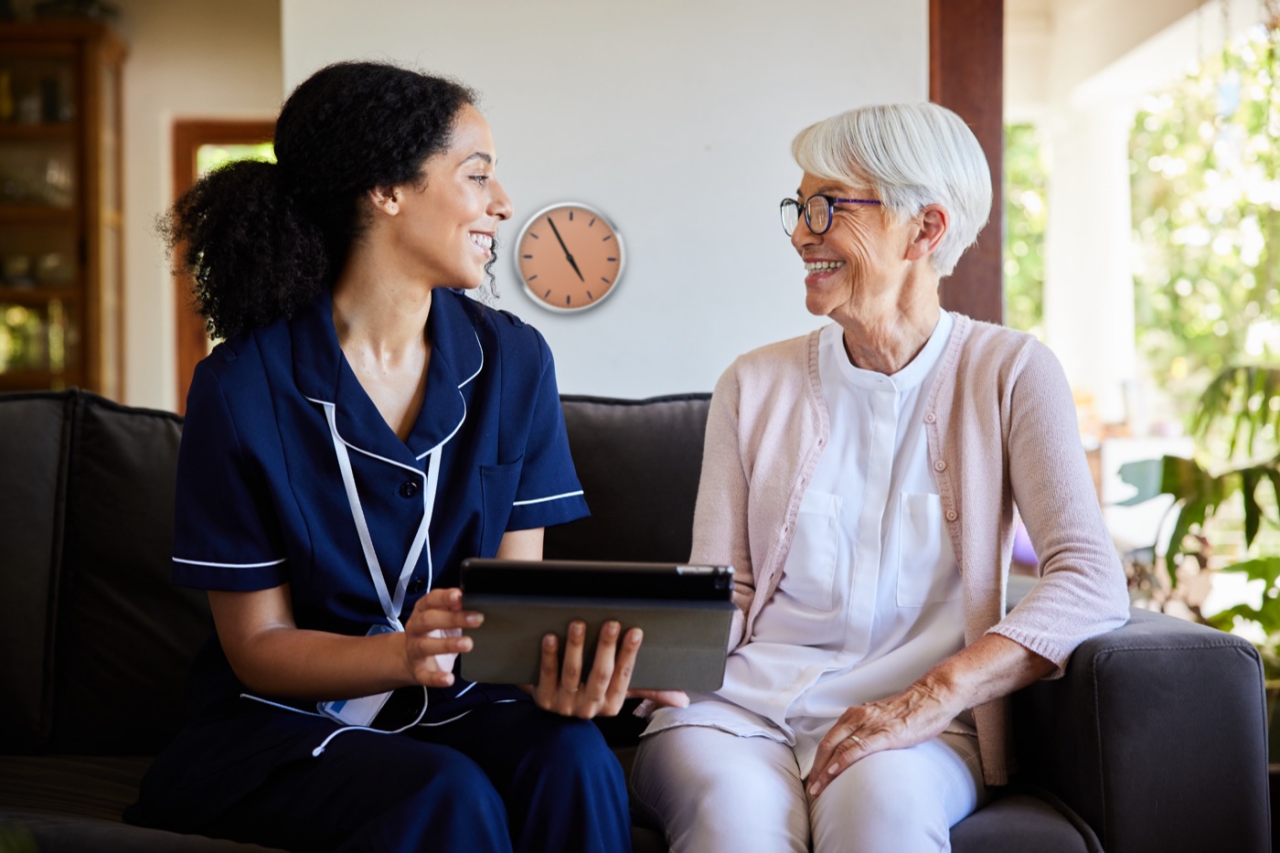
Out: **4:55**
